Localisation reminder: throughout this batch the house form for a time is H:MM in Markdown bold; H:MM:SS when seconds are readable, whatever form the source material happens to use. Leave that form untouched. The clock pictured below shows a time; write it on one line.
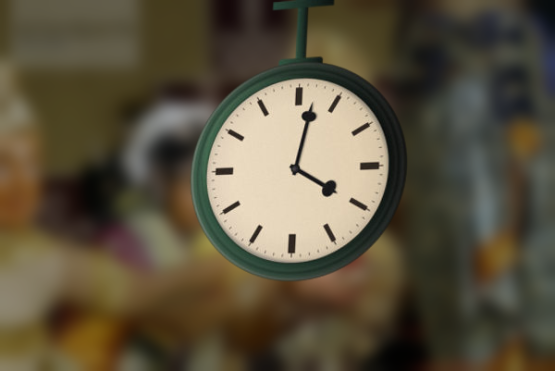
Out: **4:02**
